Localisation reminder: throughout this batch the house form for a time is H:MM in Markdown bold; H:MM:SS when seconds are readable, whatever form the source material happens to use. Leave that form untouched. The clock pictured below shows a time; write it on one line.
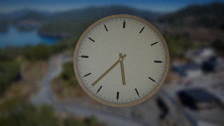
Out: **5:37**
